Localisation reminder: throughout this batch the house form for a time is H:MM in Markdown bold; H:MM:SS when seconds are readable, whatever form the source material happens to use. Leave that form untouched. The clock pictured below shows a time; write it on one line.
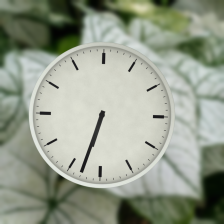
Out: **6:33**
